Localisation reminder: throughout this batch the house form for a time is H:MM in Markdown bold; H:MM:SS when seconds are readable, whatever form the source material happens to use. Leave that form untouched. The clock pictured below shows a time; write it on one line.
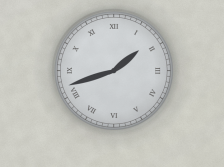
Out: **1:42**
